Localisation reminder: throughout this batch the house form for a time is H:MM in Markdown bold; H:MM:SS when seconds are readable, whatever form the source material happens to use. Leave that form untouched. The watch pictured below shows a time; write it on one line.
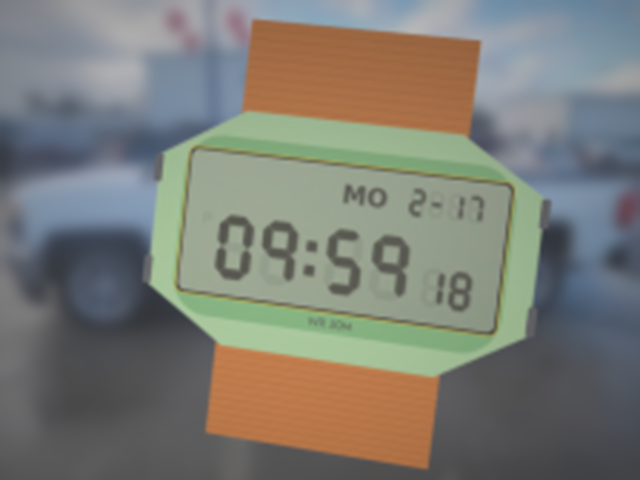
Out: **9:59:18**
